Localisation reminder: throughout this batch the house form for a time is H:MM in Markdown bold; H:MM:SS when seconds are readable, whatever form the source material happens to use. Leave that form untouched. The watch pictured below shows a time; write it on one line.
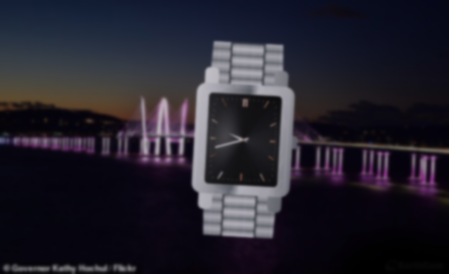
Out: **9:42**
